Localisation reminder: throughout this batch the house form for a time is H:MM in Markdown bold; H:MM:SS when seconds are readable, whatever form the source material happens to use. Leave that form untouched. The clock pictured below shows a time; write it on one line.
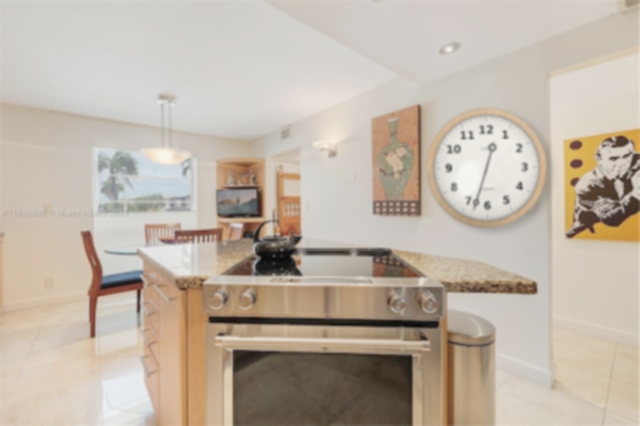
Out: **12:33**
